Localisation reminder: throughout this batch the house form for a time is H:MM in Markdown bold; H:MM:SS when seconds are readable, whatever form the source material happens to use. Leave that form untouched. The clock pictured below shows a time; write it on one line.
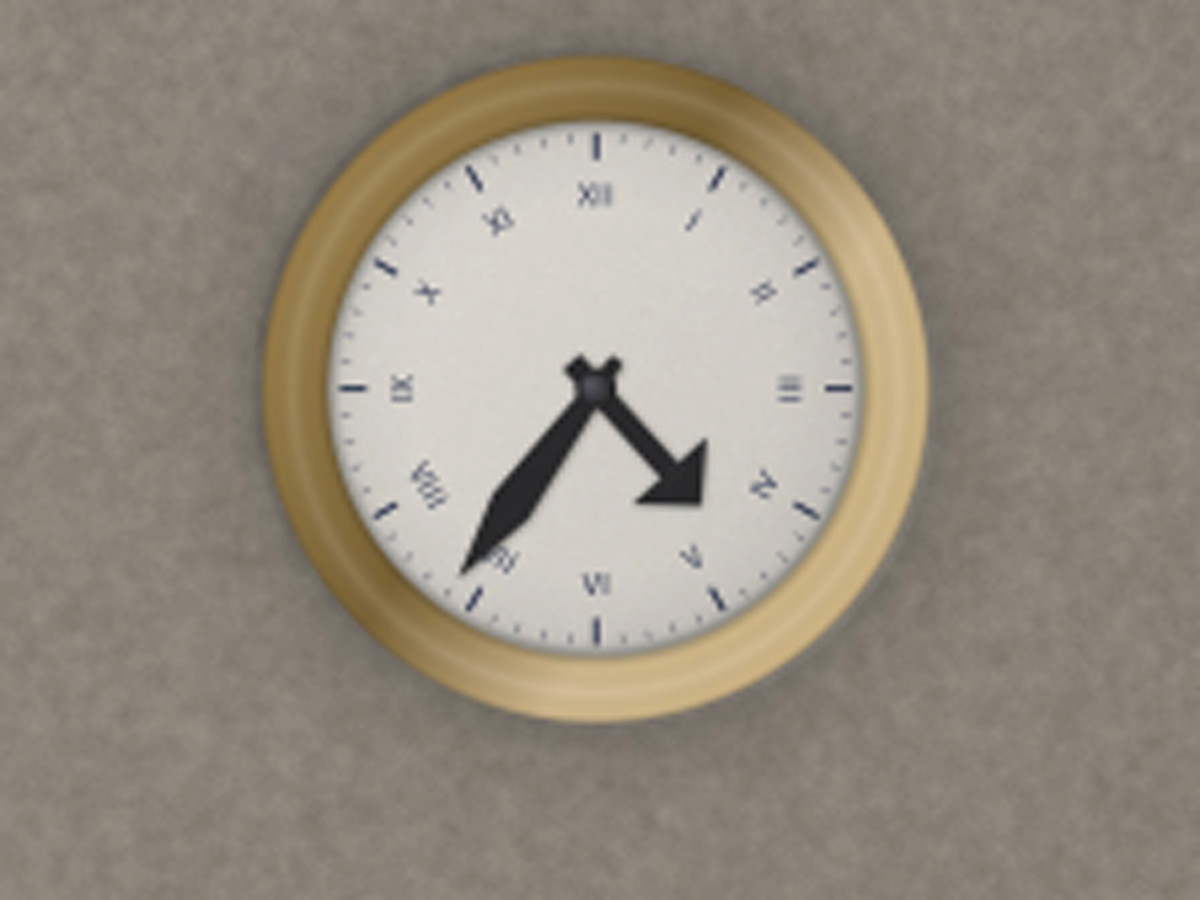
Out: **4:36**
